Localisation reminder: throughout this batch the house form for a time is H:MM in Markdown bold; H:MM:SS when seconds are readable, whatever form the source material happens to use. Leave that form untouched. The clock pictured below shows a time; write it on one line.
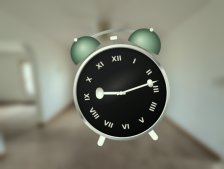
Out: **9:13**
